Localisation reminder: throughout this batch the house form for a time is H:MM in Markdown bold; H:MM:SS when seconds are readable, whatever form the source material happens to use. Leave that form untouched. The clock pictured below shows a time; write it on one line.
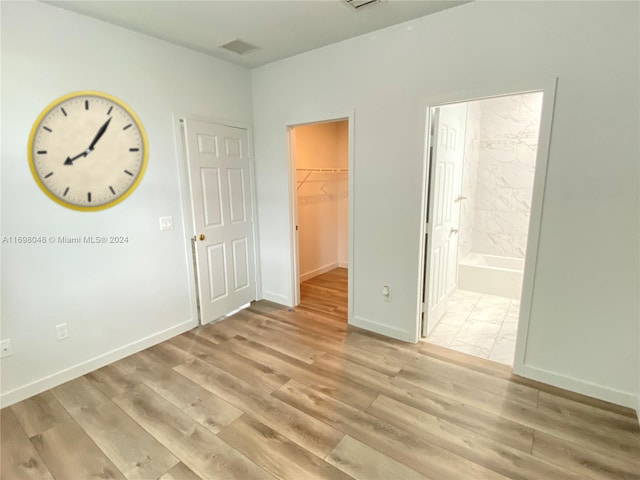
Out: **8:06**
